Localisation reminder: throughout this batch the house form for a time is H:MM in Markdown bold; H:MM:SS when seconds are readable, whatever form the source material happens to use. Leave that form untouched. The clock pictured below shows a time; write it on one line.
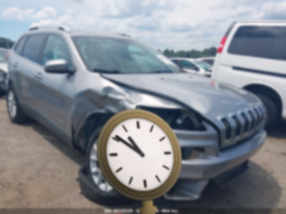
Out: **10:51**
